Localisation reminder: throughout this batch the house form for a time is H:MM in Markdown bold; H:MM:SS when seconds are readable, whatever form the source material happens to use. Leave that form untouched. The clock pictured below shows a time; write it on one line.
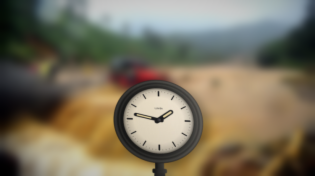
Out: **1:47**
